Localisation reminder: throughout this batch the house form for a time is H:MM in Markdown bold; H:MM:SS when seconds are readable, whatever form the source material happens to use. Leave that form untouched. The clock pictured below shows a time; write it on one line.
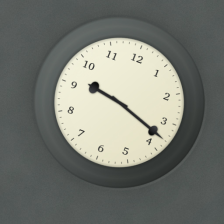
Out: **9:18**
